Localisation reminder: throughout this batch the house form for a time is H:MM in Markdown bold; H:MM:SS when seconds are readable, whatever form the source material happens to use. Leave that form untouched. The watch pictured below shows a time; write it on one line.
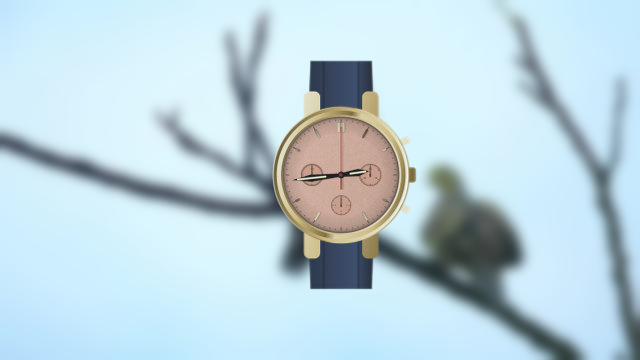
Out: **2:44**
